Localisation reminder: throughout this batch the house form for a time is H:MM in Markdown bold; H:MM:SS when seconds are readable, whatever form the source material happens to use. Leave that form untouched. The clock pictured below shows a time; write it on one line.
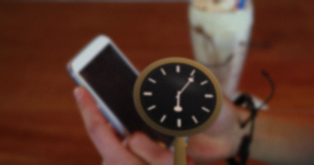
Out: **6:06**
